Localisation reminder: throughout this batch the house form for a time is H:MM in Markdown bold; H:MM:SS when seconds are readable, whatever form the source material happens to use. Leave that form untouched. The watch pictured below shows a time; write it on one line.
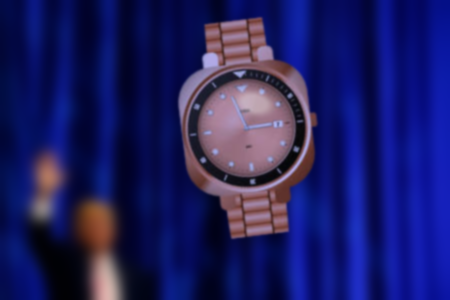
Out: **2:57**
